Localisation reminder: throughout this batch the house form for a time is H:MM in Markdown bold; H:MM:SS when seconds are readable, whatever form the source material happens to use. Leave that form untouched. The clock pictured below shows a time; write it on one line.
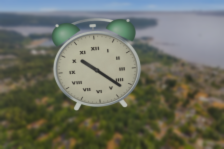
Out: **10:22**
